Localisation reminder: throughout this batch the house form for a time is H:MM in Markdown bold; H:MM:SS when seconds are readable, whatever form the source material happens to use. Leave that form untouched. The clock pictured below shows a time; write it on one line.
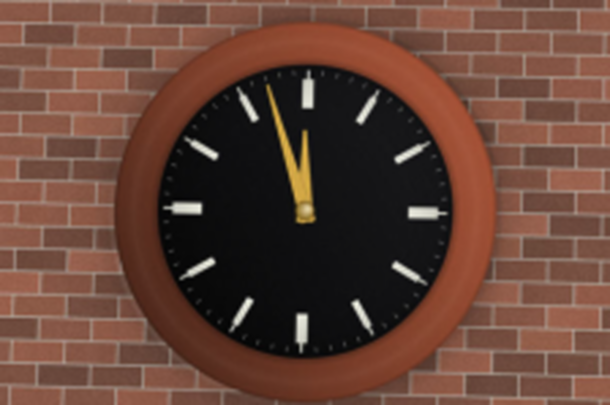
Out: **11:57**
